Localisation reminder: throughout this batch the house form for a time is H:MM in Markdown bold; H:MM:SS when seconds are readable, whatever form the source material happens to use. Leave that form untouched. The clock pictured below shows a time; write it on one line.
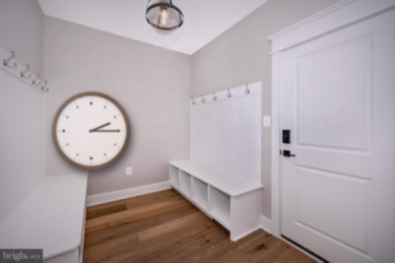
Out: **2:15**
